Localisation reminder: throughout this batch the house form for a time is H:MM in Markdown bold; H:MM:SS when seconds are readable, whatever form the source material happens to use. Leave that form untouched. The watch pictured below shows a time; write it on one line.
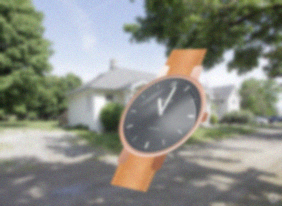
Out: **11:01**
